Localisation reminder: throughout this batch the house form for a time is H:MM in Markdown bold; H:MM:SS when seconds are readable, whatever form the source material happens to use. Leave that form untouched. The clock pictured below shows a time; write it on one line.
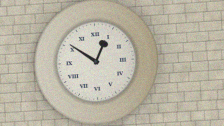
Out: **12:51**
